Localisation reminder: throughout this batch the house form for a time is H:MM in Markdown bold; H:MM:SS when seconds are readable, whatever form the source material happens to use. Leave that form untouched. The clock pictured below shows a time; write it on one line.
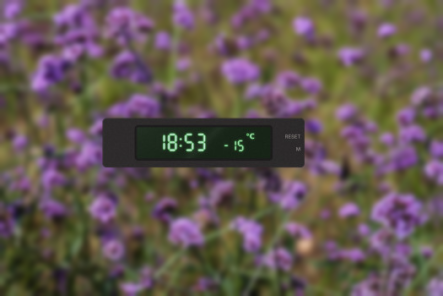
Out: **18:53**
